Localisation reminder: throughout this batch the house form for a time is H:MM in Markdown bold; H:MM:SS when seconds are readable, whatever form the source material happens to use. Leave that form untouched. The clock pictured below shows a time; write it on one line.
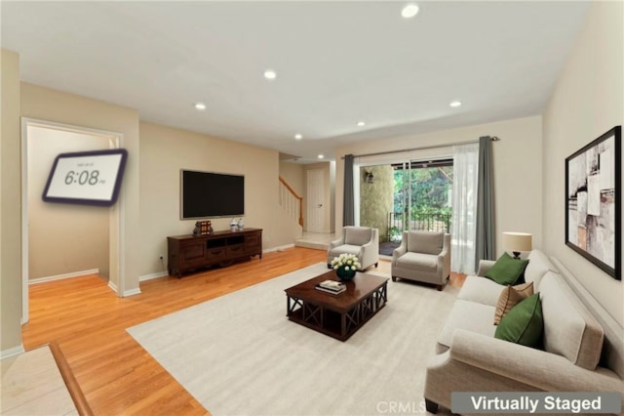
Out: **6:08**
